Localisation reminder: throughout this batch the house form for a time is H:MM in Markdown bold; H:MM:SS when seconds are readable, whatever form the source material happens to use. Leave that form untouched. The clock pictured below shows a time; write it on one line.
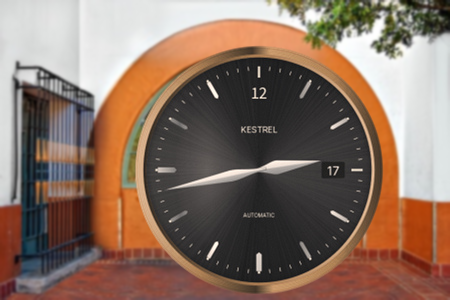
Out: **2:43**
